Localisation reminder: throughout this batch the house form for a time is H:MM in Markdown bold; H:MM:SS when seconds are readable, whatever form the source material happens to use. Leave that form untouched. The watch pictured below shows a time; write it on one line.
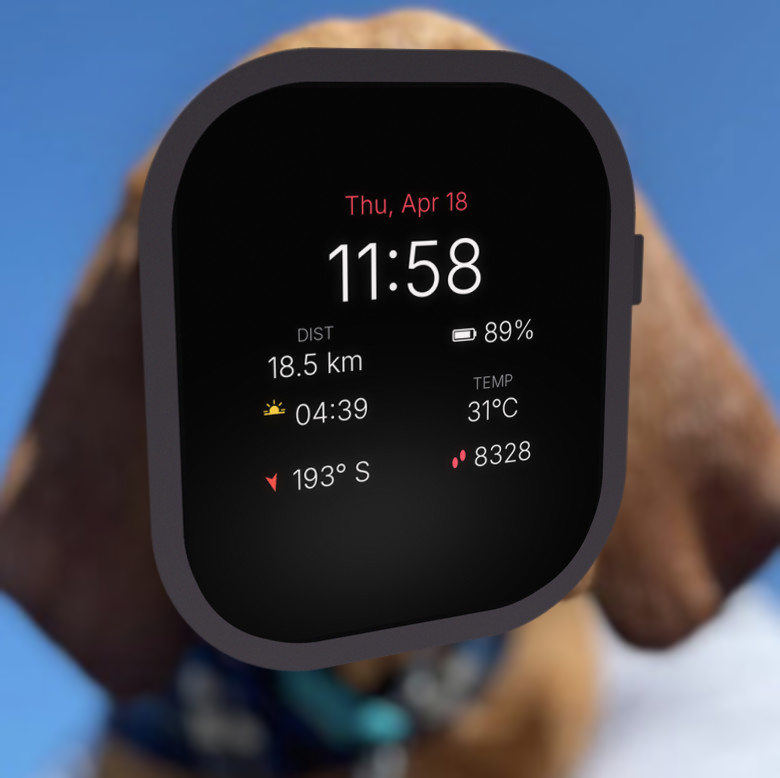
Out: **11:58**
